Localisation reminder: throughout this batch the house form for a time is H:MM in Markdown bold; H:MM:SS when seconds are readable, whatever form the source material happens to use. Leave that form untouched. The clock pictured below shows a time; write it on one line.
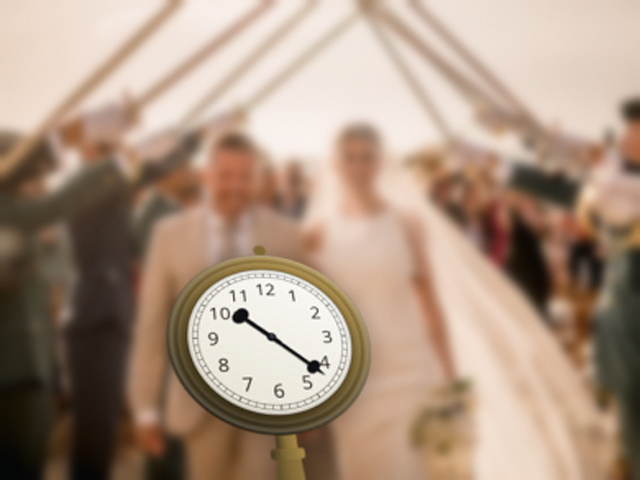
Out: **10:22**
